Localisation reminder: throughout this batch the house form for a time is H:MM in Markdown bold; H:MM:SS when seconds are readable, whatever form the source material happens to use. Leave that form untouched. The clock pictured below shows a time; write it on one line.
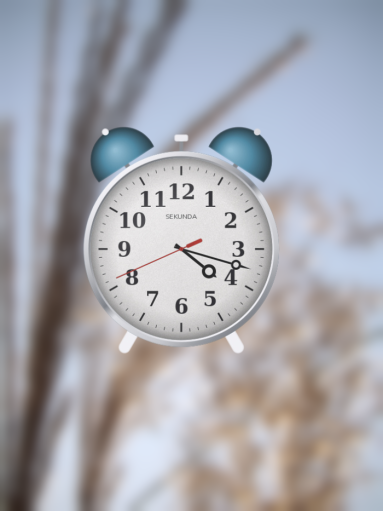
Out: **4:17:41**
